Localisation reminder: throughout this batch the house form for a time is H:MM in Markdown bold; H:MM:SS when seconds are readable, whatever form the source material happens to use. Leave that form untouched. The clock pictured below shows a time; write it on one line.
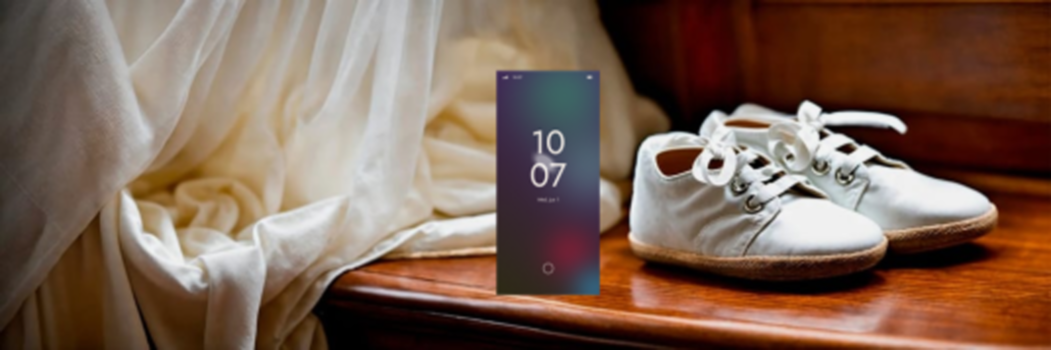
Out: **10:07**
